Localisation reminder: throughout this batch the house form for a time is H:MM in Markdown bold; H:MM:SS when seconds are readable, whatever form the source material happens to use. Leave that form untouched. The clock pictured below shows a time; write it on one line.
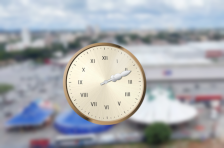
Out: **2:11**
